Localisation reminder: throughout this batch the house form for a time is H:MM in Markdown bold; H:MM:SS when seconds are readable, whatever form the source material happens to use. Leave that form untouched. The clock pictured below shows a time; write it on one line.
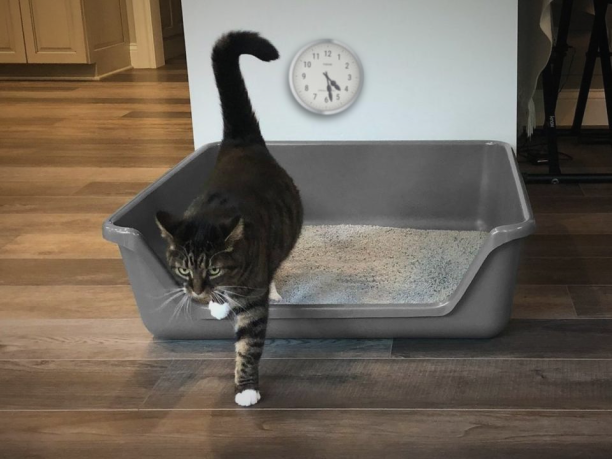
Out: **4:28**
